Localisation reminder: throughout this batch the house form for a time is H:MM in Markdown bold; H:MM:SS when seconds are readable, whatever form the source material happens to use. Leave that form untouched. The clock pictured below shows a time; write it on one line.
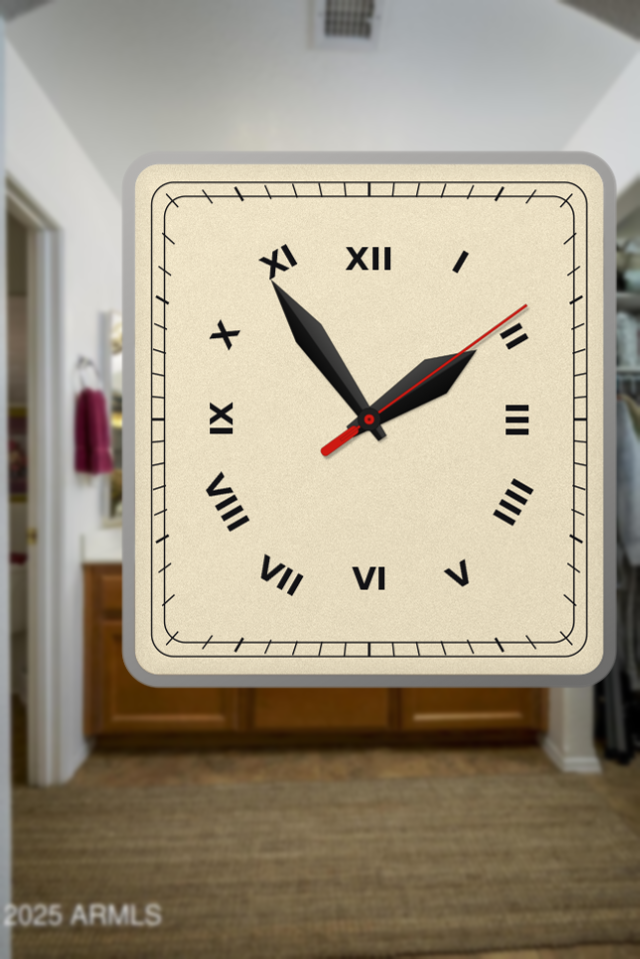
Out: **1:54:09**
